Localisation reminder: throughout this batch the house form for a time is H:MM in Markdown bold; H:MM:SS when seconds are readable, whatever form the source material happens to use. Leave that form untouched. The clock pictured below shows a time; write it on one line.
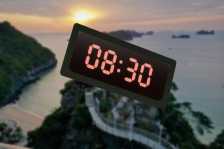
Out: **8:30**
